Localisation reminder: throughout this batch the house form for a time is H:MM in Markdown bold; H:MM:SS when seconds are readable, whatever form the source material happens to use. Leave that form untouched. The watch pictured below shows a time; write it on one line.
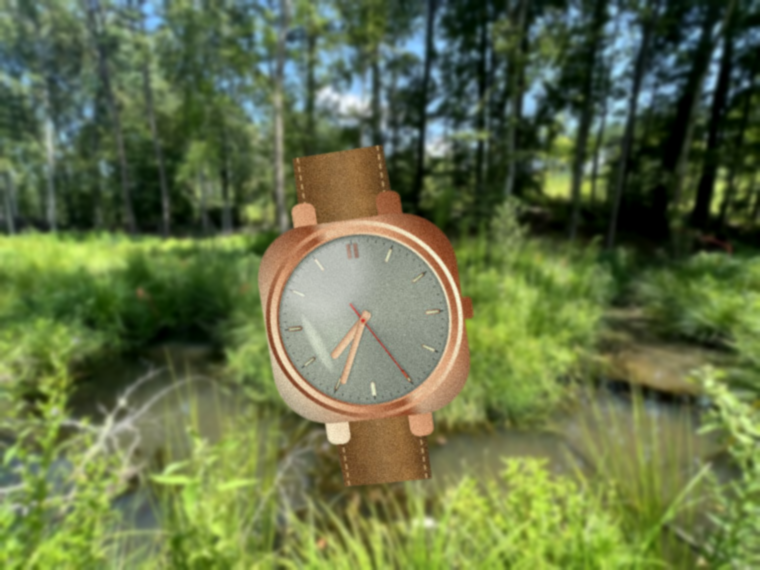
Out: **7:34:25**
